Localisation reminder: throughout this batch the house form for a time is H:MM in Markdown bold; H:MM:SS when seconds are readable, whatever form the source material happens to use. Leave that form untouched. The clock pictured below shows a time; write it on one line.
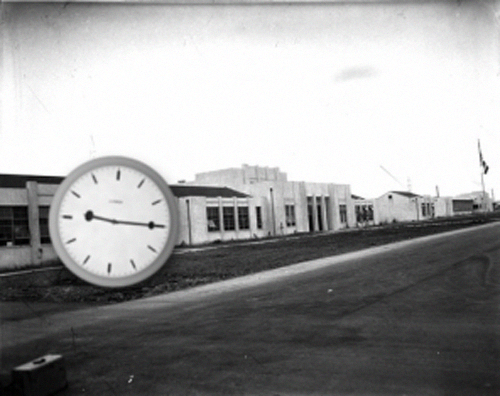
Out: **9:15**
